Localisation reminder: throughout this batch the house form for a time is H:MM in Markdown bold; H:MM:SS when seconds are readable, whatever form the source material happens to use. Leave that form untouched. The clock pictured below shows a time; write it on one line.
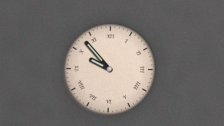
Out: **9:53**
